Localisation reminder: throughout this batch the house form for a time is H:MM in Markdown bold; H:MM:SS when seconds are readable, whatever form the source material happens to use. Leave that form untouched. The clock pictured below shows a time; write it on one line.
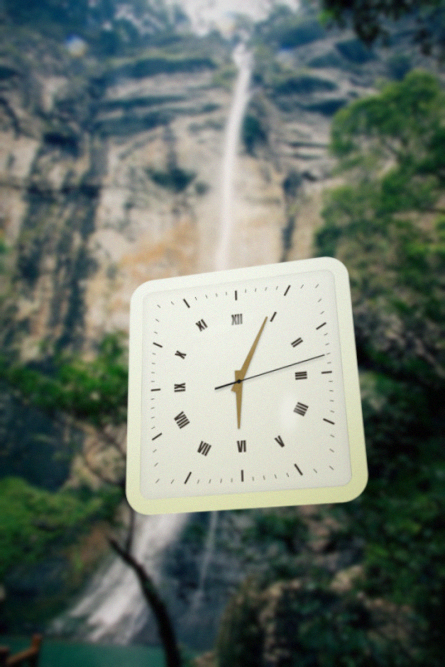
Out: **6:04:13**
